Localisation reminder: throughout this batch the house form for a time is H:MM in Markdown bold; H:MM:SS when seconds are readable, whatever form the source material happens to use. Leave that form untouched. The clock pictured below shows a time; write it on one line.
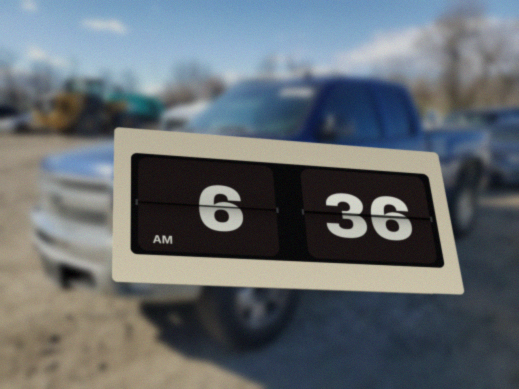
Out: **6:36**
